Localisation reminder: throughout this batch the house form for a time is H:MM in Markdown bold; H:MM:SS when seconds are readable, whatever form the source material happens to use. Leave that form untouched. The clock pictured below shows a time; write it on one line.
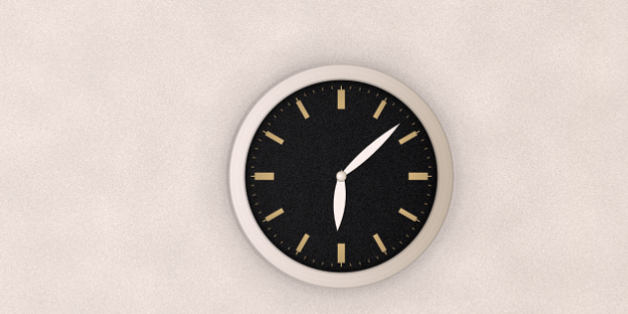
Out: **6:08**
